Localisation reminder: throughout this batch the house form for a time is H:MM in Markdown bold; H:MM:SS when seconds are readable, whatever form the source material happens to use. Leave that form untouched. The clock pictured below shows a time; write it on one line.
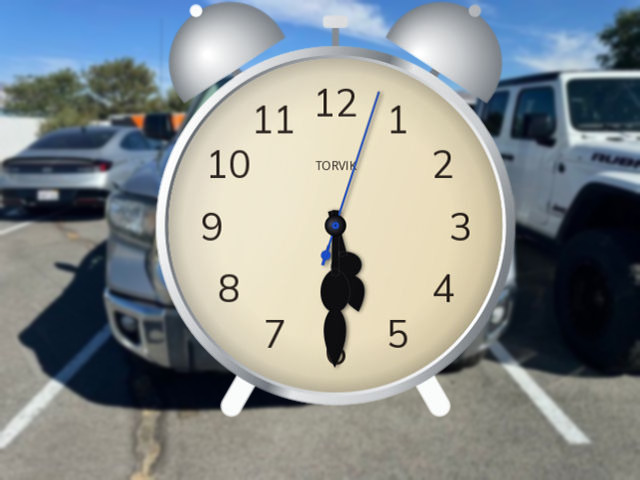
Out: **5:30:03**
